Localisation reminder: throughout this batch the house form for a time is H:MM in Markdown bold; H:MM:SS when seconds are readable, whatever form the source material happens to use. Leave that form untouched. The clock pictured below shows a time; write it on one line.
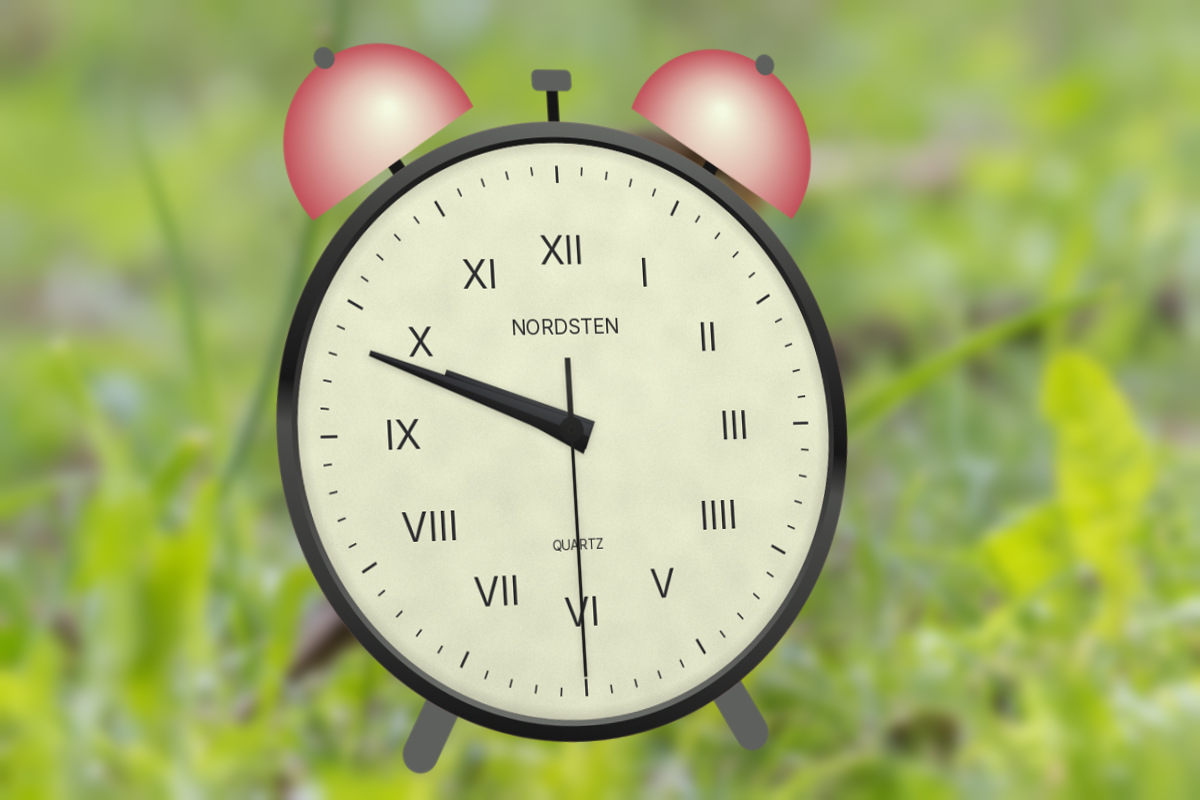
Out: **9:48:30**
